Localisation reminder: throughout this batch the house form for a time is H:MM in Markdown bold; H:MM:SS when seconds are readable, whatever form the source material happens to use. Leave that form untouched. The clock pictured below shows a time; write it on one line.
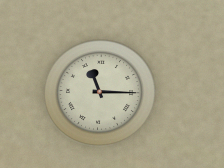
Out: **11:15**
